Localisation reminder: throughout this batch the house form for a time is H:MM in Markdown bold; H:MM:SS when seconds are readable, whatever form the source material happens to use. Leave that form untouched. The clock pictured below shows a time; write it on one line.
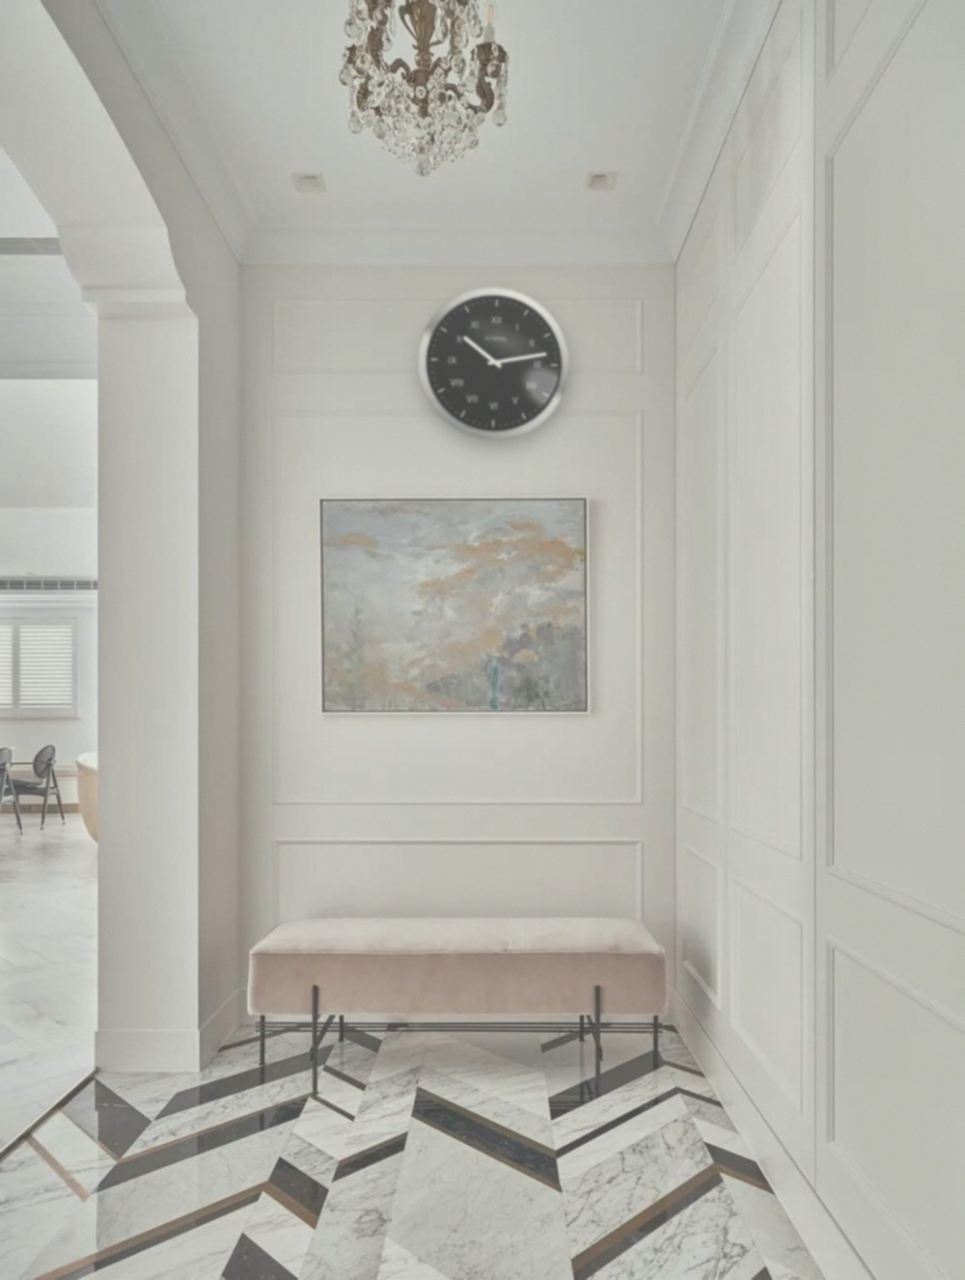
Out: **10:13**
